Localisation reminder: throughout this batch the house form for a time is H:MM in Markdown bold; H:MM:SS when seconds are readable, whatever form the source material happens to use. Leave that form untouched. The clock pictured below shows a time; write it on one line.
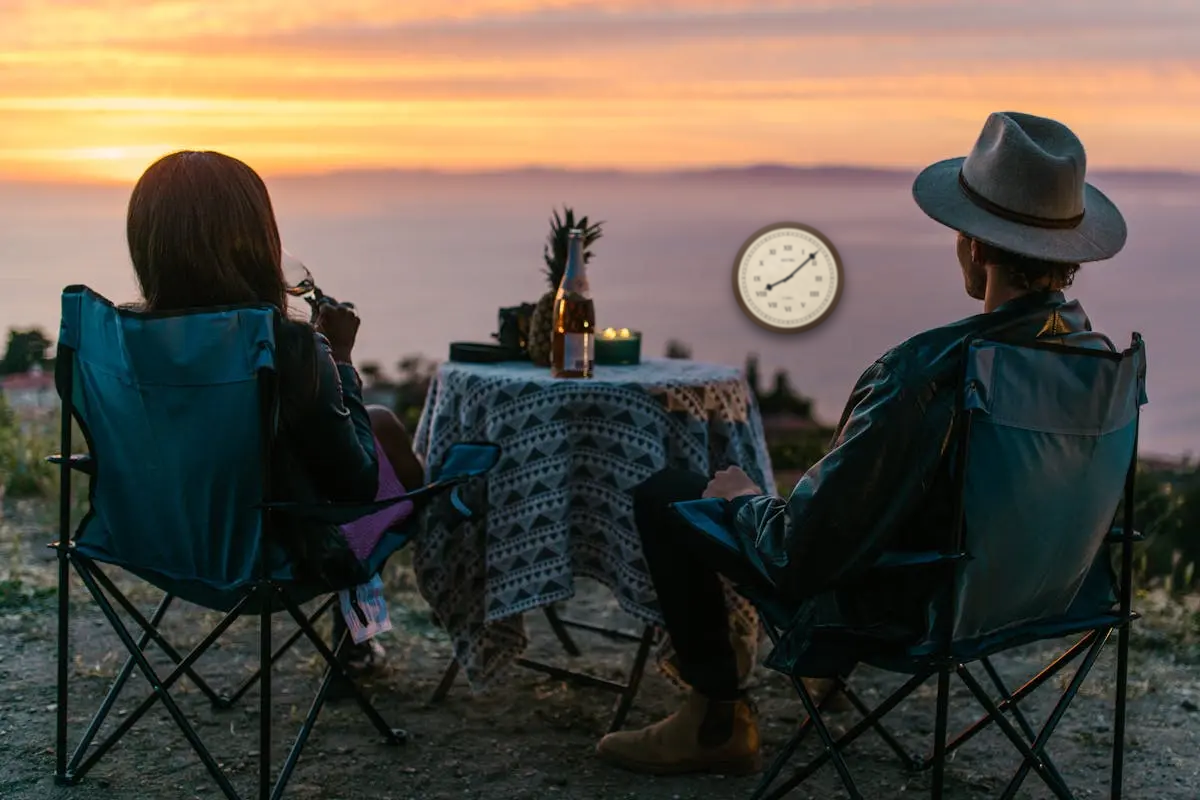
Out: **8:08**
